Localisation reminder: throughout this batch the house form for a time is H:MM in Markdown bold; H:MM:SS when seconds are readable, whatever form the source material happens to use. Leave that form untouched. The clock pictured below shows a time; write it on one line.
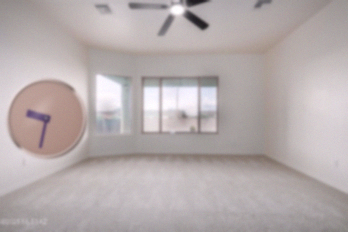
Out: **9:32**
